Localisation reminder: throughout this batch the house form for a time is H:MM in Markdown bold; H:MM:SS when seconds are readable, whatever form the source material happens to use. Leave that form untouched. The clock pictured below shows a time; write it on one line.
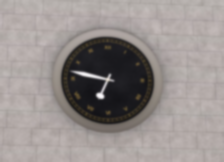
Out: **6:47**
